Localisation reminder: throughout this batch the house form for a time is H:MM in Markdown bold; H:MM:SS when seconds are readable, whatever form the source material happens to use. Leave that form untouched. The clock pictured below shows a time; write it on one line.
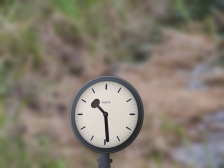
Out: **10:29**
